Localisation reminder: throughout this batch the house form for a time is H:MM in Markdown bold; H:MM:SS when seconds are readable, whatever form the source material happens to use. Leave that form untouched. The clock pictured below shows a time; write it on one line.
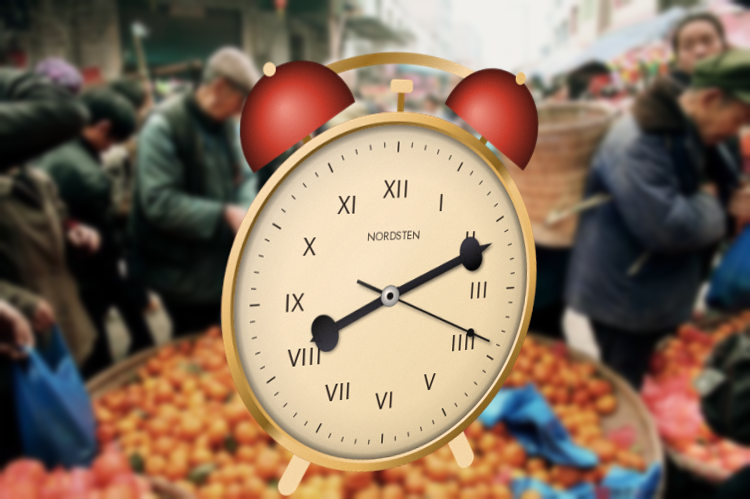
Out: **8:11:19**
